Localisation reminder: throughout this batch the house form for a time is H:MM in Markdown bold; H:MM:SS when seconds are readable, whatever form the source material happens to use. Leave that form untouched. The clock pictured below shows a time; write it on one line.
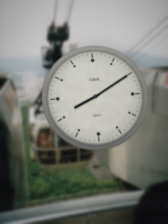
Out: **8:10**
